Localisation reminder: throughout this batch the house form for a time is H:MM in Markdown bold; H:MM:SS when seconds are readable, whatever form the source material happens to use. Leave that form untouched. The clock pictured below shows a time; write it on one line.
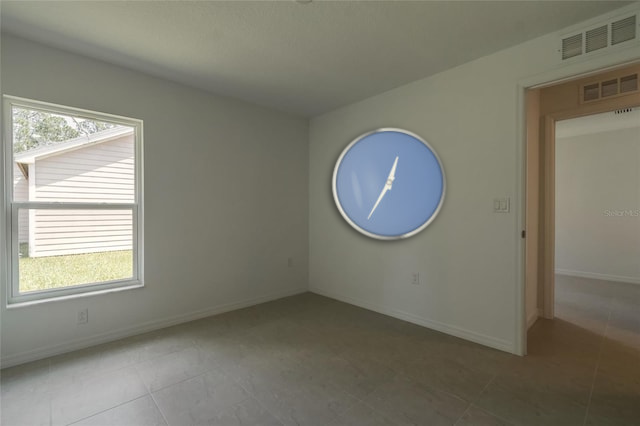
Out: **12:35**
